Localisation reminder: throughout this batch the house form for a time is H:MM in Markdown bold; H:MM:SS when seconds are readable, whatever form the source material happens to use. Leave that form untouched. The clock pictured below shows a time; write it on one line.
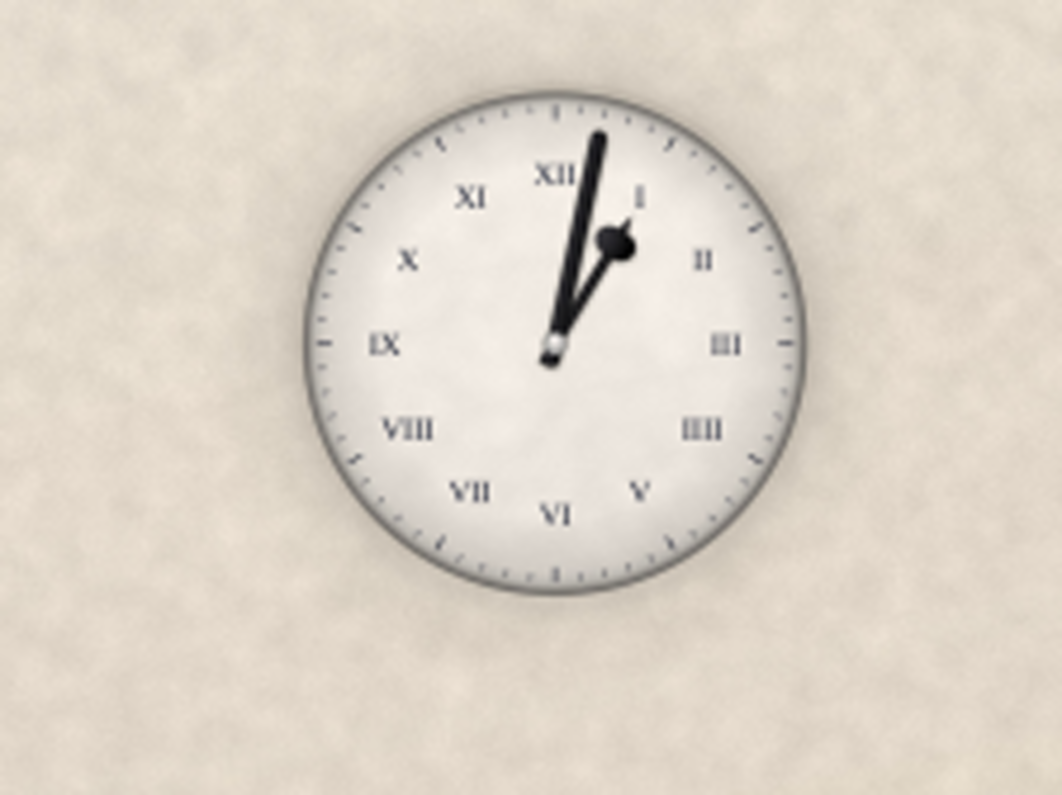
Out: **1:02**
